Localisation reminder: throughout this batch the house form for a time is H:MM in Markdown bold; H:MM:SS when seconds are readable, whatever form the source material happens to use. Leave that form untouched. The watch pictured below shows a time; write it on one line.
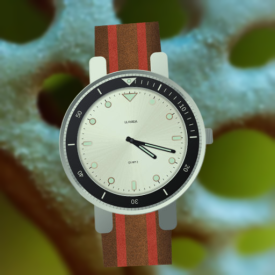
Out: **4:18**
